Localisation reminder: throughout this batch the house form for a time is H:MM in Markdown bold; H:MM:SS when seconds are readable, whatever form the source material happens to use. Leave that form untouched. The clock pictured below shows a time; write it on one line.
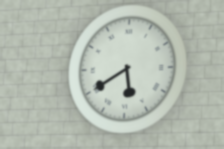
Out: **5:40**
